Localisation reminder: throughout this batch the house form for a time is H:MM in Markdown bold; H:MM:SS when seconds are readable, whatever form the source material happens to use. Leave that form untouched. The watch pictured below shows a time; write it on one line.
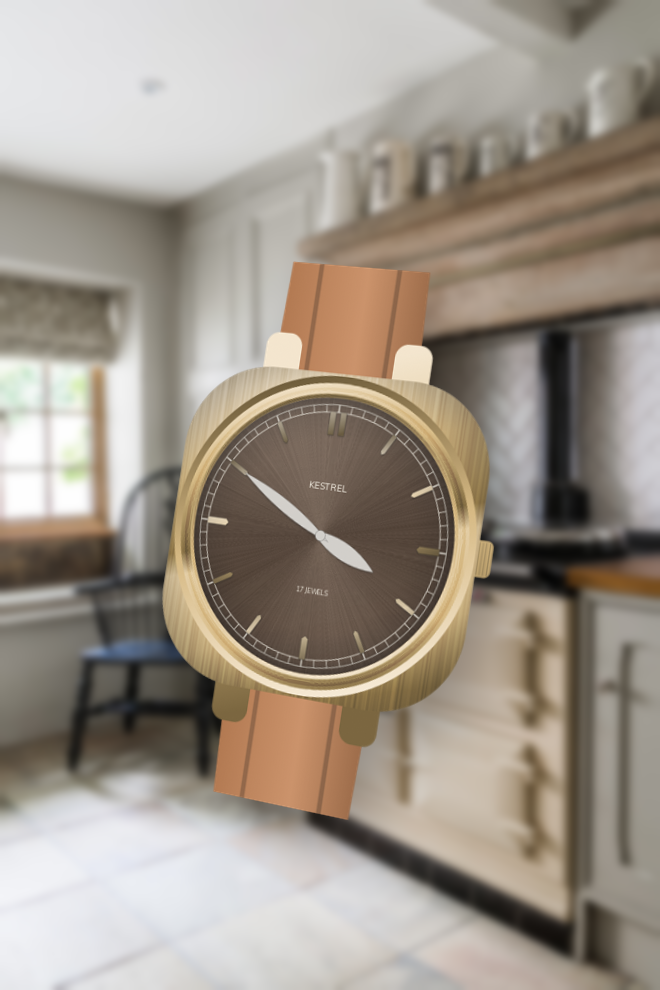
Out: **3:50**
